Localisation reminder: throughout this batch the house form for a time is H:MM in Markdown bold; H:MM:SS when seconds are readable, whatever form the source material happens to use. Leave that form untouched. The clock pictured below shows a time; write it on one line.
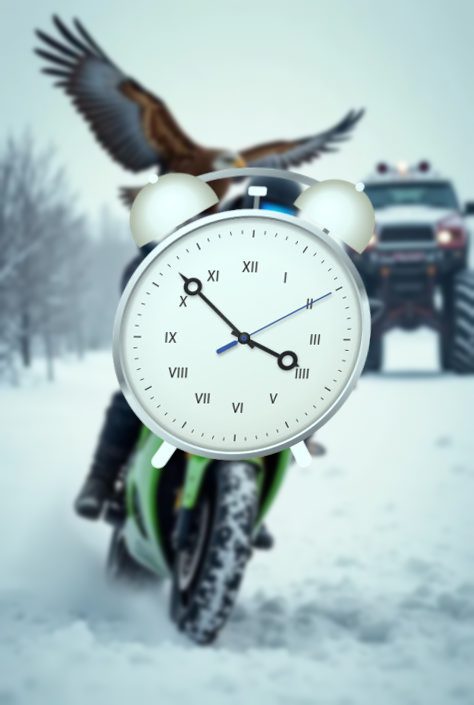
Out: **3:52:10**
